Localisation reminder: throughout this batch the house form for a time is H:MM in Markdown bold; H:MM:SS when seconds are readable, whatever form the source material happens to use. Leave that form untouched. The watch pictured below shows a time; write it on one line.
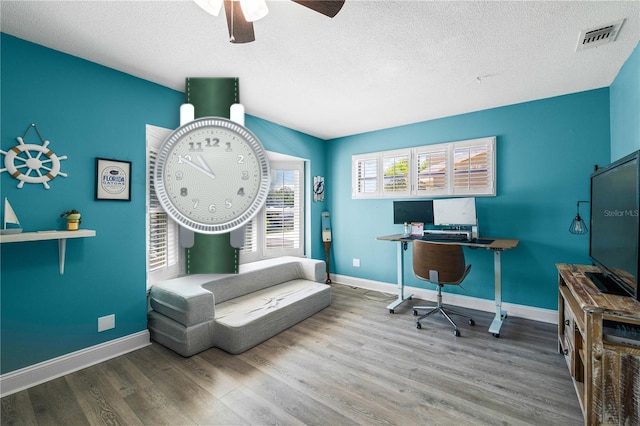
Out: **10:50**
